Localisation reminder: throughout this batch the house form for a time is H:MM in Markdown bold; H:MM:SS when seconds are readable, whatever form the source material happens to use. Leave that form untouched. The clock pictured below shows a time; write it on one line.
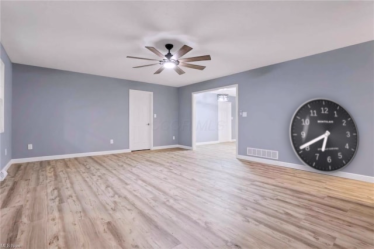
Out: **6:41**
